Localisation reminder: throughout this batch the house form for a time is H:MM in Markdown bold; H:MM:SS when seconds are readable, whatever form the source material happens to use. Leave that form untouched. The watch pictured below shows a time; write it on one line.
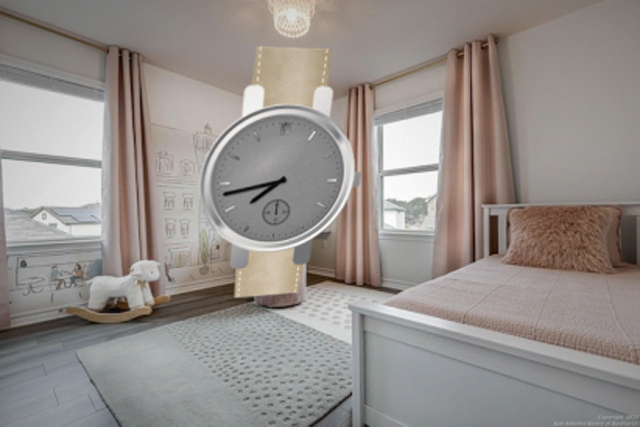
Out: **7:43**
